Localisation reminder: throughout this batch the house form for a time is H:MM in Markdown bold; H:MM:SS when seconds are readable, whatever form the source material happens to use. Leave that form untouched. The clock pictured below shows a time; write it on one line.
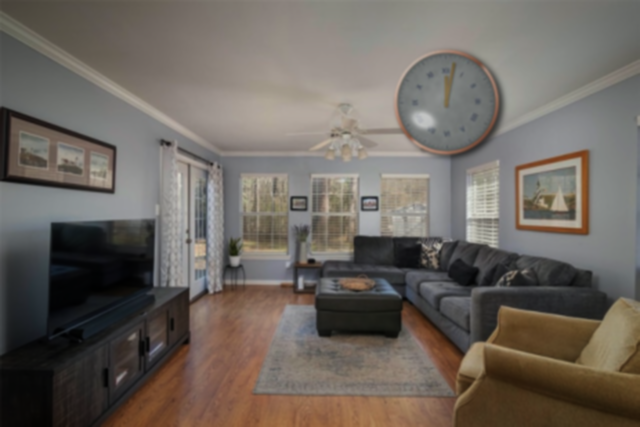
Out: **12:02**
